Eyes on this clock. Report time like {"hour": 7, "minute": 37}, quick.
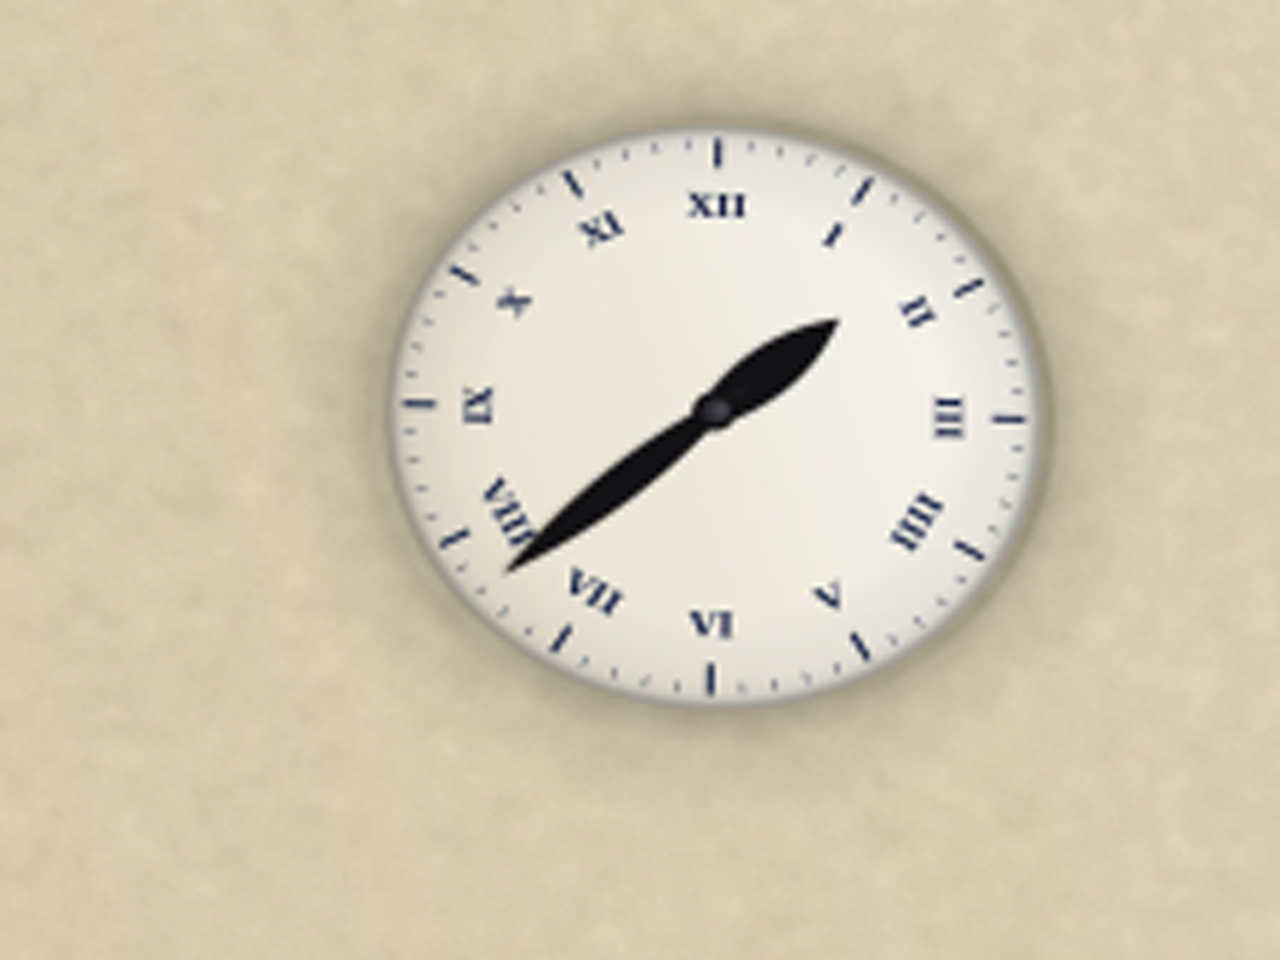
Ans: {"hour": 1, "minute": 38}
